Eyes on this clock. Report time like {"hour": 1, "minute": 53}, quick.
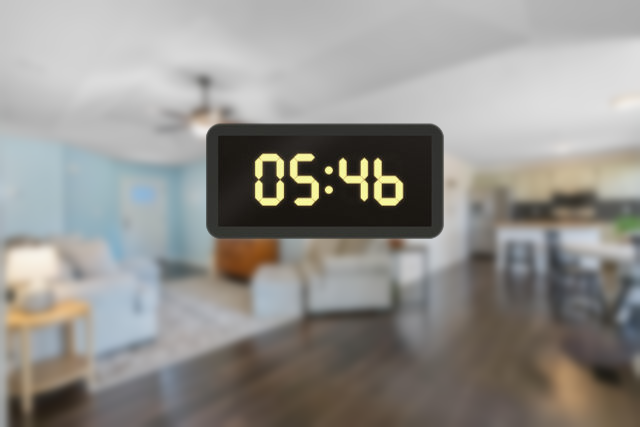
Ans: {"hour": 5, "minute": 46}
